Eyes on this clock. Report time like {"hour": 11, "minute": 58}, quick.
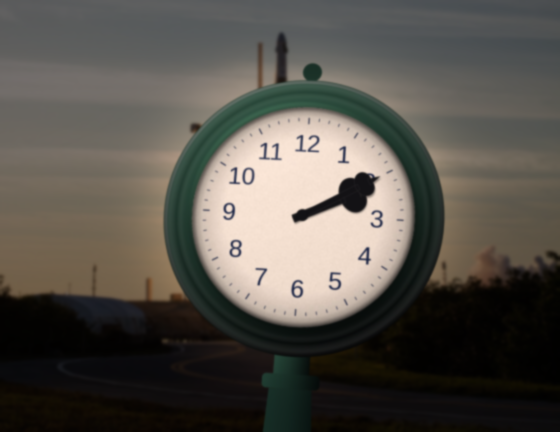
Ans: {"hour": 2, "minute": 10}
